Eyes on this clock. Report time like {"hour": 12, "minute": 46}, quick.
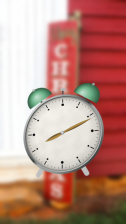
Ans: {"hour": 8, "minute": 11}
